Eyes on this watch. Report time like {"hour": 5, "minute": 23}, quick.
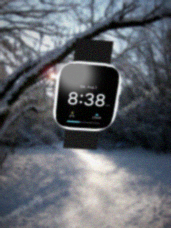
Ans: {"hour": 8, "minute": 38}
